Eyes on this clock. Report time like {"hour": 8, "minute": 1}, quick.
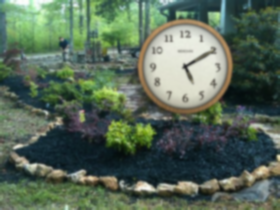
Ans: {"hour": 5, "minute": 10}
